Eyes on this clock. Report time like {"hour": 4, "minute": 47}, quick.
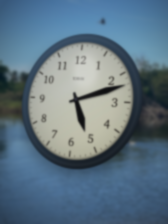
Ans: {"hour": 5, "minute": 12}
